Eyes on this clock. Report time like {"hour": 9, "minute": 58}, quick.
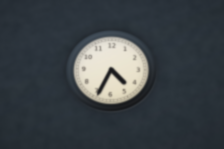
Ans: {"hour": 4, "minute": 34}
